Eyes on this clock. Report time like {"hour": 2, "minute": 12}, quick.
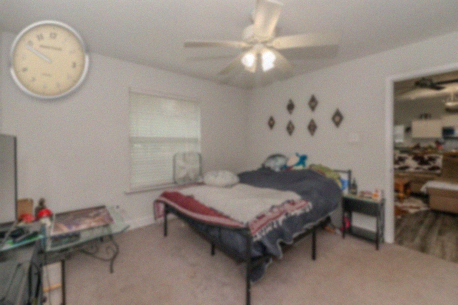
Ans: {"hour": 9, "minute": 49}
